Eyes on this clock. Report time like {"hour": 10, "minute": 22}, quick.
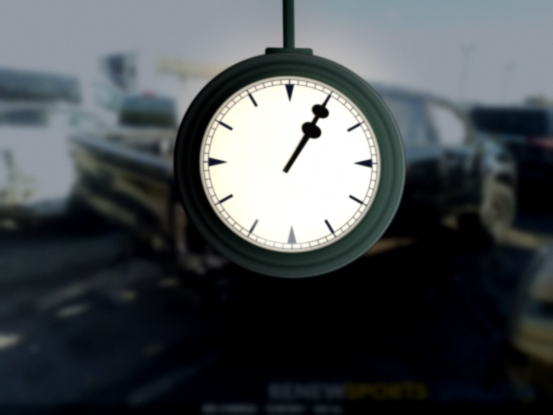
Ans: {"hour": 1, "minute": 5}
